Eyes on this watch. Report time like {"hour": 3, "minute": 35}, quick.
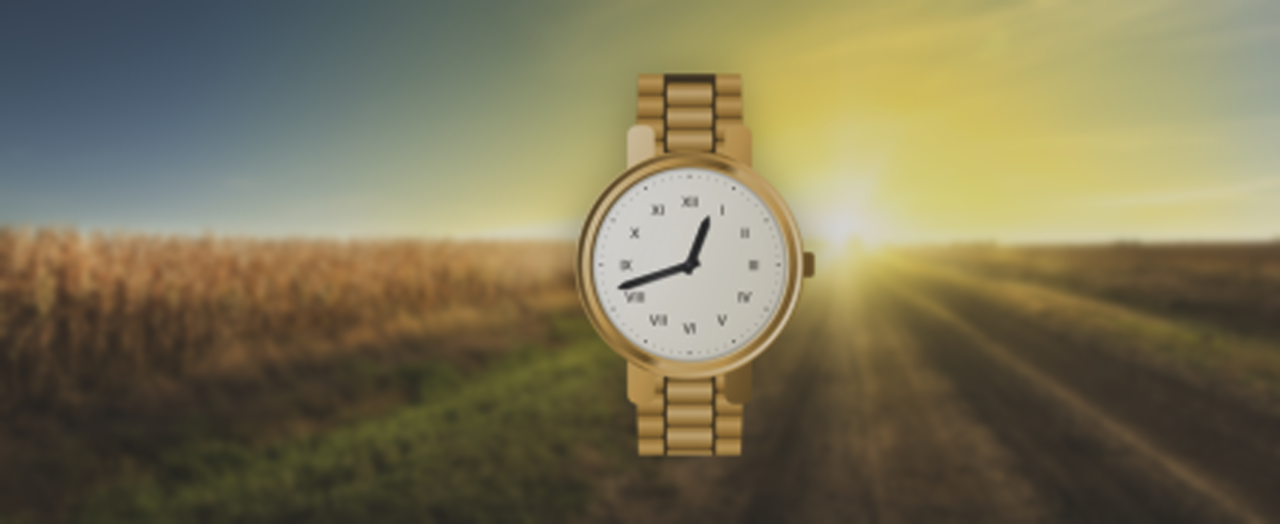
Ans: {"hour": 12, "minute": 42}
